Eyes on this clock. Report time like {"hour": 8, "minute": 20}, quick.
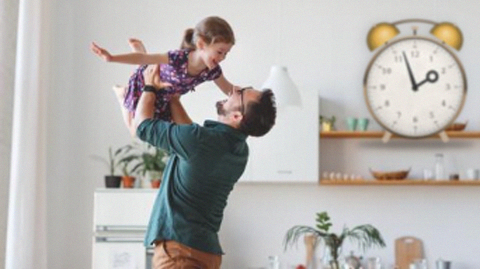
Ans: {"hour": 1, "minute": 57}
